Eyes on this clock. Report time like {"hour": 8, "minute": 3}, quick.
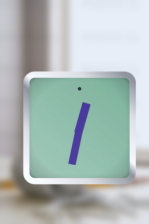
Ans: {"hour": 12, "minute": 32}
